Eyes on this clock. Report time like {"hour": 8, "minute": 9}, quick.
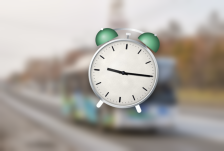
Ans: {"hour": 9, "minute": 15}
